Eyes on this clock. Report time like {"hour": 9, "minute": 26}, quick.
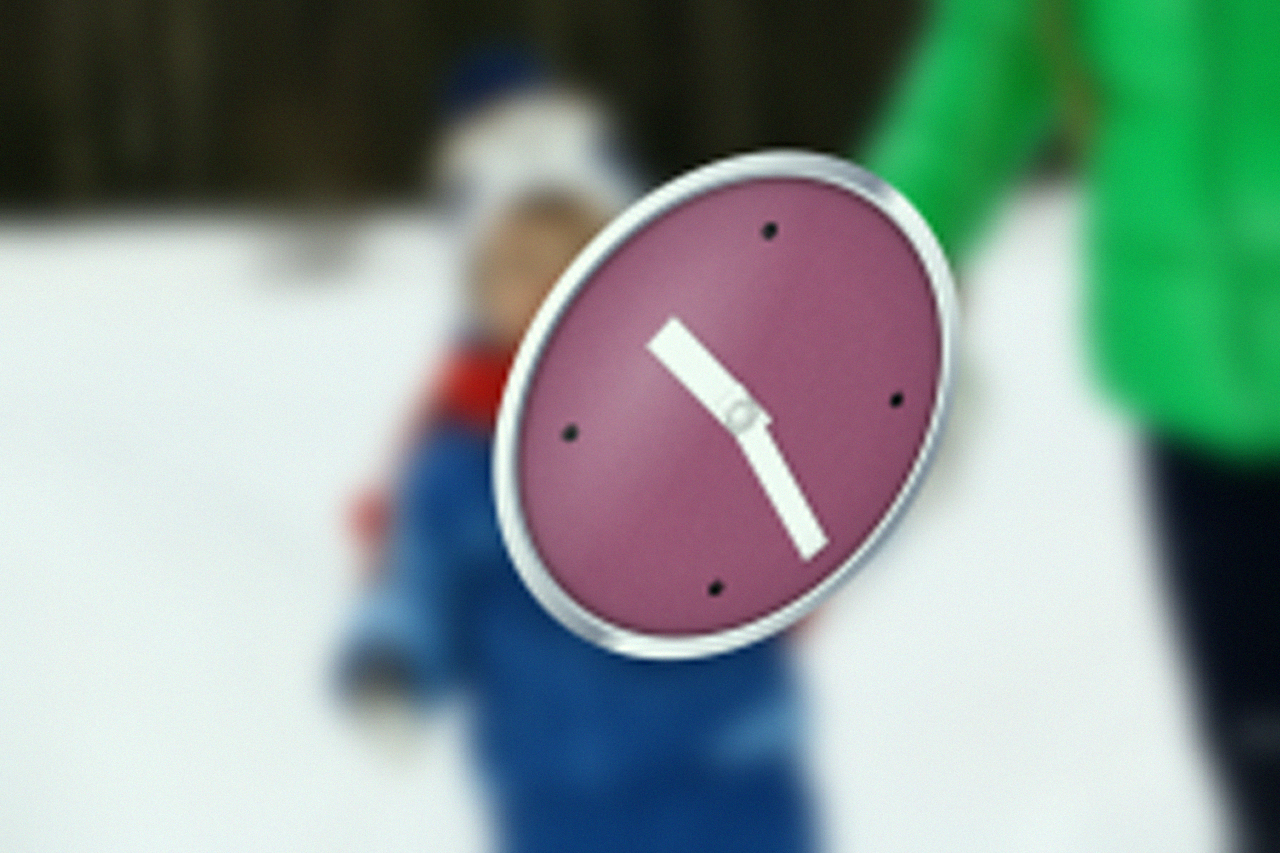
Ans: {"hour": 10, "minute": 24}
